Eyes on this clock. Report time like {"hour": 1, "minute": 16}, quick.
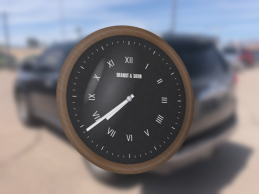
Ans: {"hour": 7, "minute": 39}
